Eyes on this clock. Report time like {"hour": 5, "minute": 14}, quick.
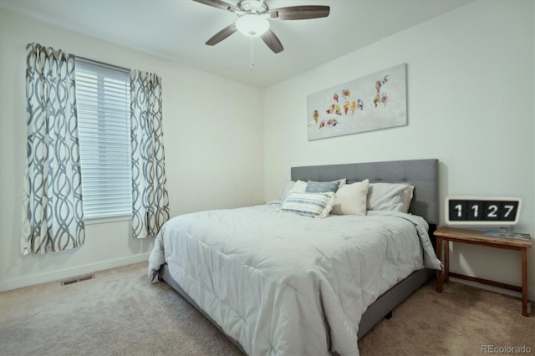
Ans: {"hour": 11, "minute": 27}
